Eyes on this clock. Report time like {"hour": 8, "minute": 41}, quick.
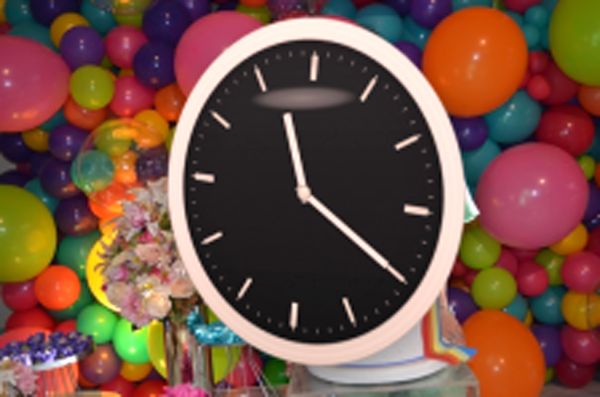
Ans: {"hour": 11, "minute": 20}
